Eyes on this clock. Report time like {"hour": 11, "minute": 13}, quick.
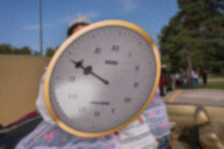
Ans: {"hour": 9, "minute": 49}
